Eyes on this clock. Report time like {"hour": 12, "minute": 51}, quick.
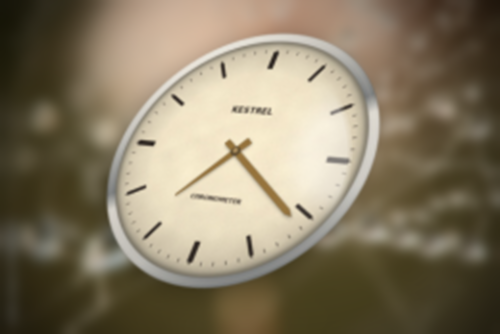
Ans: {"hour": 7, "minute": 21}
